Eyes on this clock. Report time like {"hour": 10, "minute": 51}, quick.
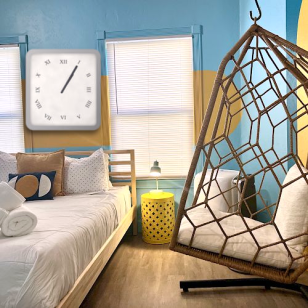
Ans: {"hour": 1, "minute": 5}
